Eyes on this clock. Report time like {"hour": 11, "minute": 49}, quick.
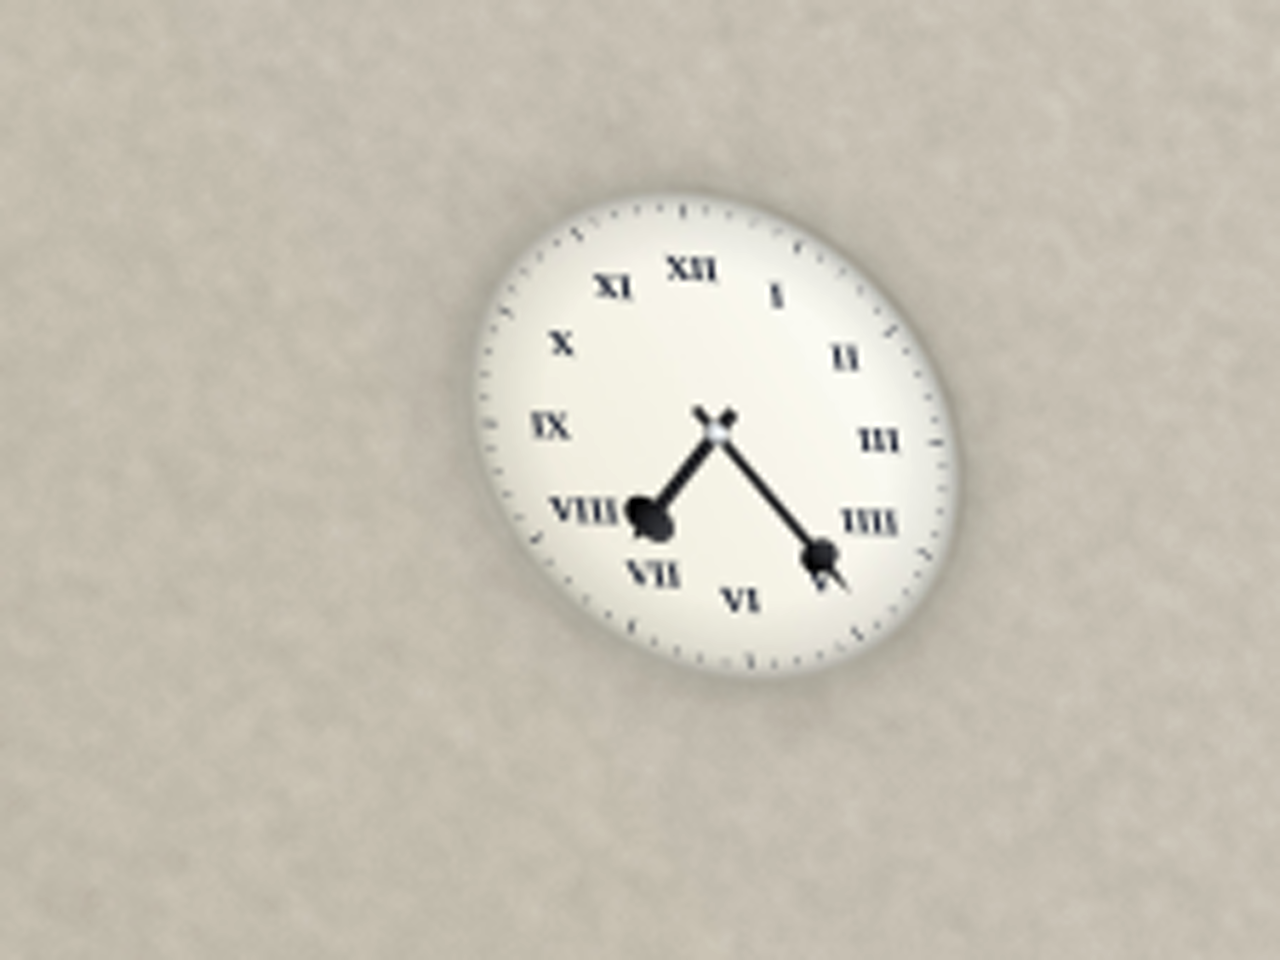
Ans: {"hour": 7, "minute": 24}
